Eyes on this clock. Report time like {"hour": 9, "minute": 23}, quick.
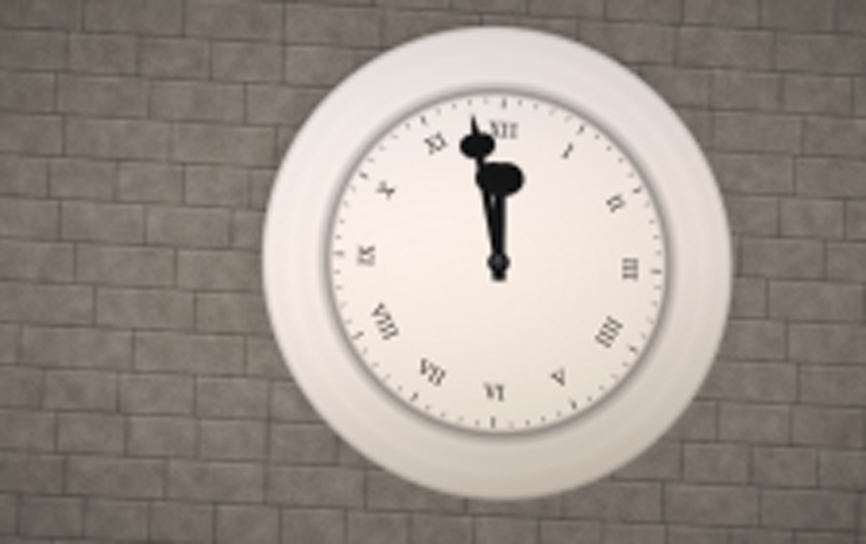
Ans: {"hour": 11, "minute": 58}
